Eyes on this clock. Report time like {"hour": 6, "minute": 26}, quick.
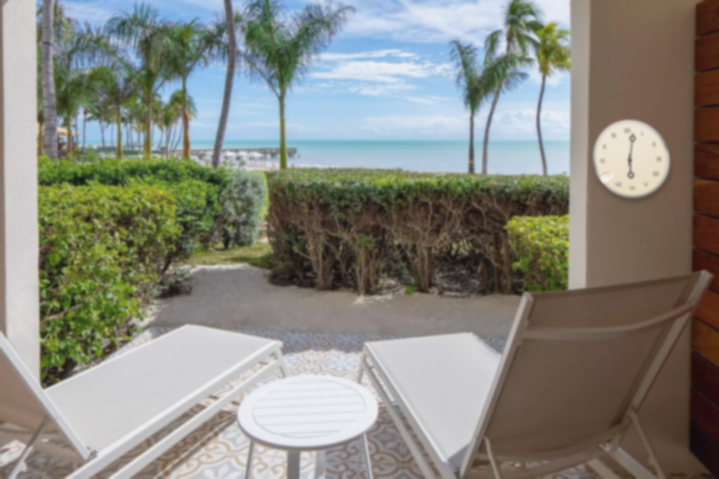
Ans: {"hour": 6, "minute": 2}
